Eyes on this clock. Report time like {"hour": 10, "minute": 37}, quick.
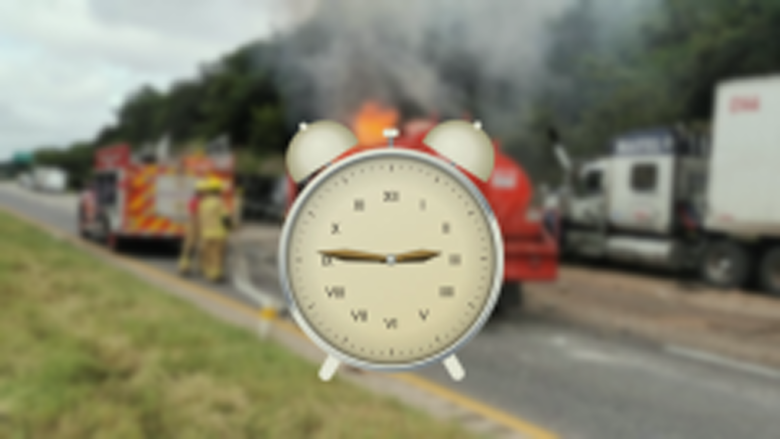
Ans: {"hour": 2, "minute": 46}
